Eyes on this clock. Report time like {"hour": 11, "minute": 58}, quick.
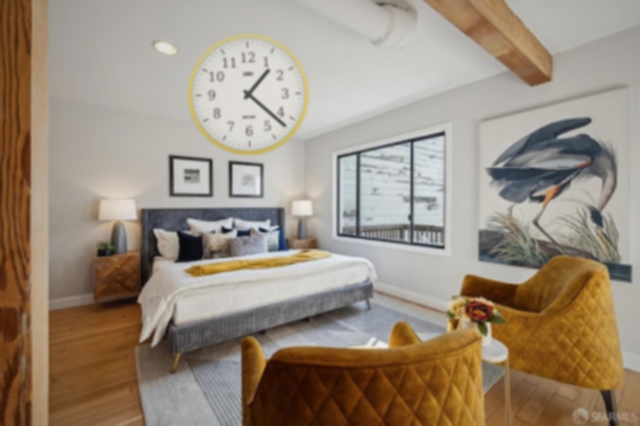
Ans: {"hour": 1, "minute": 22}
